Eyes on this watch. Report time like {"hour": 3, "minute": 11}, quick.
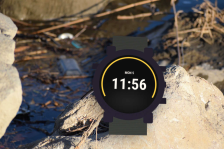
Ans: {"hour": 11, "minute": 56}
